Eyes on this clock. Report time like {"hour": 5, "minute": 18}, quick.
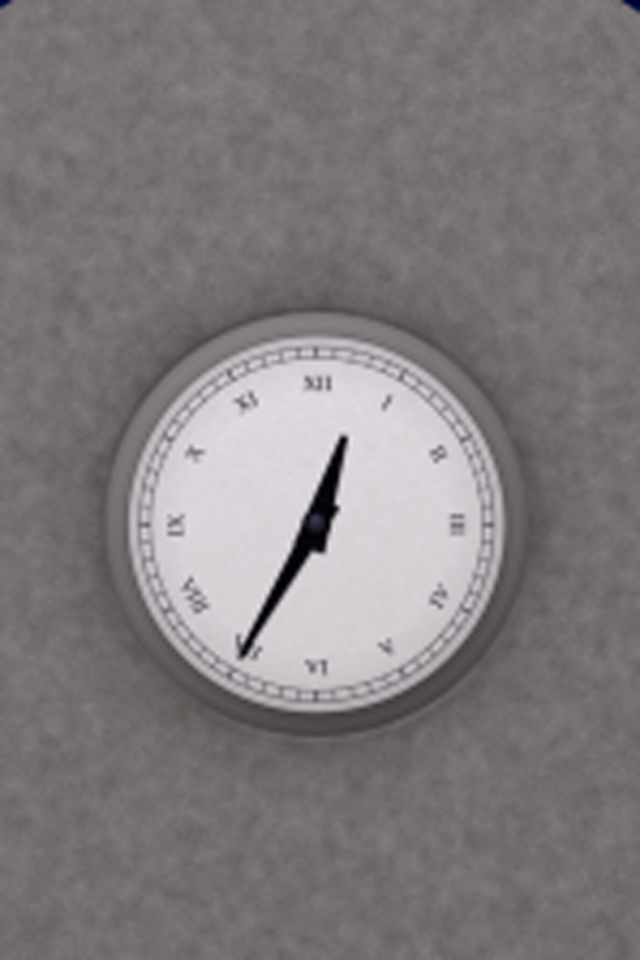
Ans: {"hour": 12, "minute": 35}
